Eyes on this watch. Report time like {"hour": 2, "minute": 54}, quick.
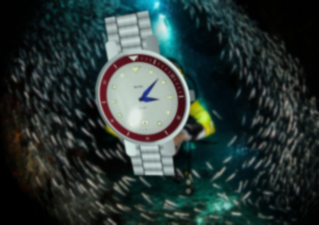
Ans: {"hour": 3, "minute": 8}
